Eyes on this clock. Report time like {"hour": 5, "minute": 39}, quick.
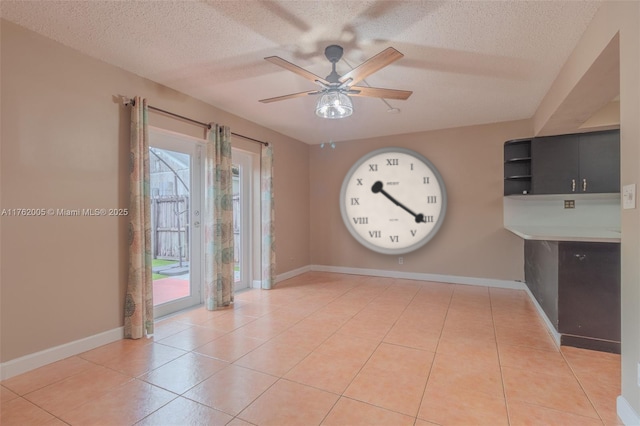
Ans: {"hour": 10, "minute": 21}
